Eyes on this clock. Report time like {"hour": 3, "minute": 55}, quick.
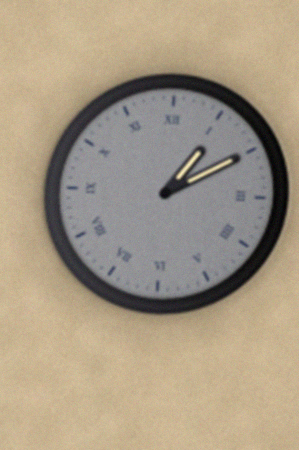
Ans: {"hour": 1, "minute": 10}
